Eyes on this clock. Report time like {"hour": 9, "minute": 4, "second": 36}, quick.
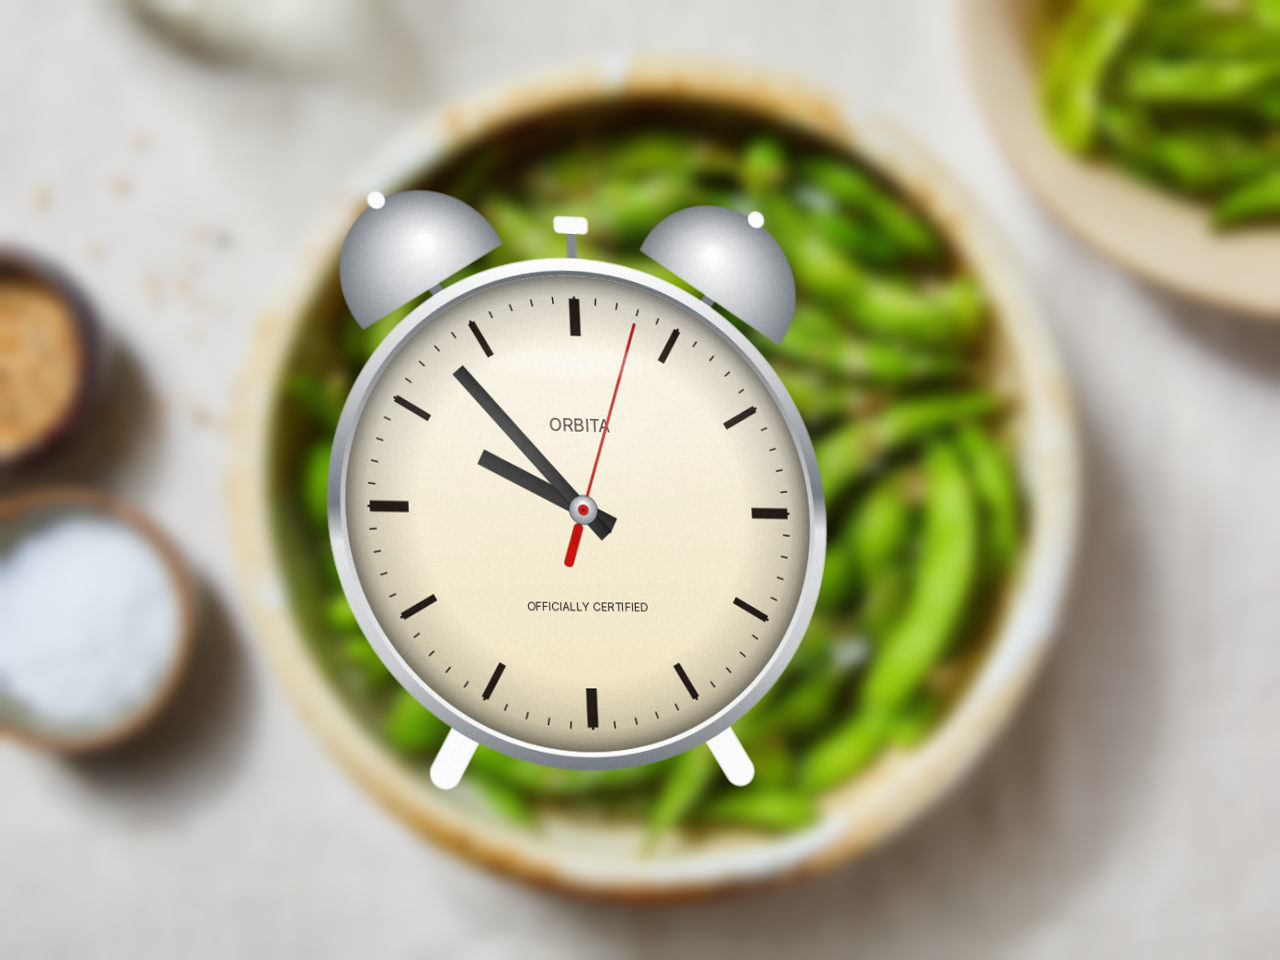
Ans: {"hour": 9, "minute": 53, "second": 3}
